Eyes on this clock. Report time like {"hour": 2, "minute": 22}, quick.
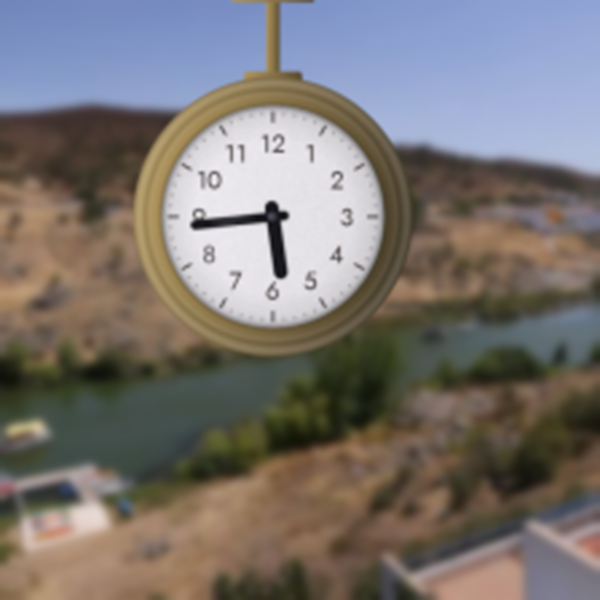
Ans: {"hour": 5, "minute": 44}
